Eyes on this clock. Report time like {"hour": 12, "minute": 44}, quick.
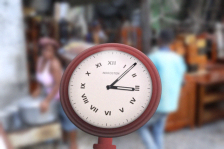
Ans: {"hour": 3, "minute": 7}
